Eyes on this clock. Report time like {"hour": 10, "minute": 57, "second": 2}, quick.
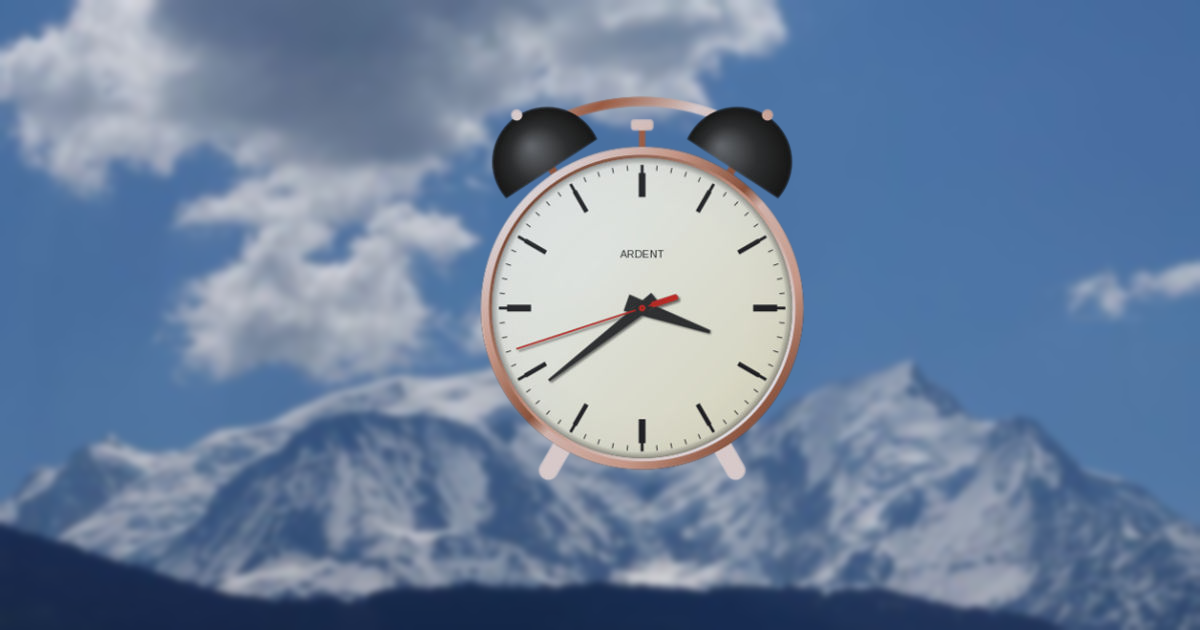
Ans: {"hour": 3, "minute": 38, "second": 42}
